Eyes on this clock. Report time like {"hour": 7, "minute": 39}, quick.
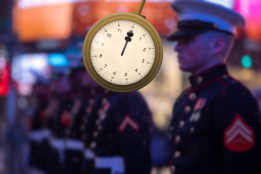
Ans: {"hour": 12, "minute": 0}
